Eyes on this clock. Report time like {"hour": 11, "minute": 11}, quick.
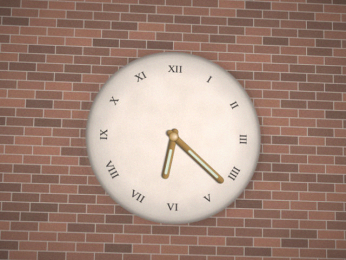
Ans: {"hour": 6, "minute": 22}
